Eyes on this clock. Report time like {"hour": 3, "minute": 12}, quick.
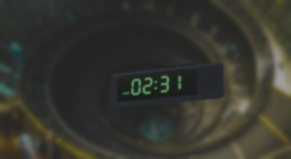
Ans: {"hour": 2, "minute": 31}
